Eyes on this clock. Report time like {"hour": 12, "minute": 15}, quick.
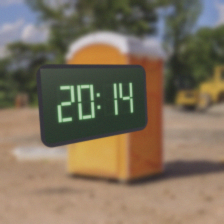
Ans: {"hour": 20, "minute": 14}
